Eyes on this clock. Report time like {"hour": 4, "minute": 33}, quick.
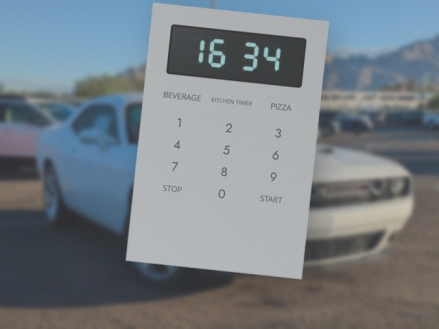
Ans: {"hour": 16, "minute": 34}
